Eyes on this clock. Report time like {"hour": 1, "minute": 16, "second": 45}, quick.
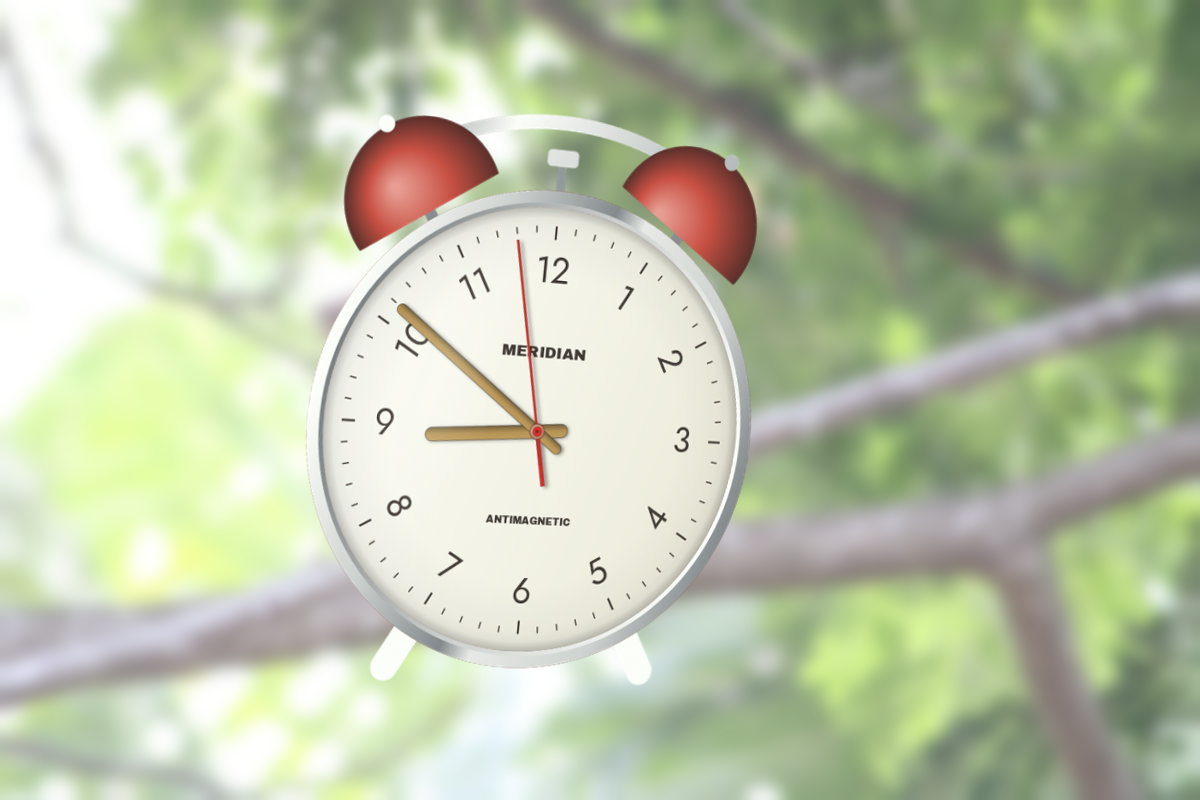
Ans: {"hour": 8, "minute": 50, "second": 58}
